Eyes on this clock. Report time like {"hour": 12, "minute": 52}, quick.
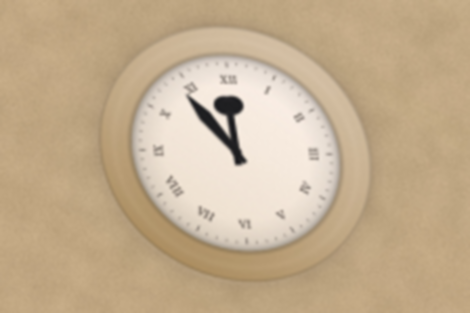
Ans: {"hour": 11, "minute": 54}
